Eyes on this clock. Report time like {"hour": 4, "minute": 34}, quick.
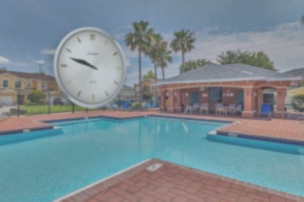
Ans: {"hour": 9, "minute": 48}
